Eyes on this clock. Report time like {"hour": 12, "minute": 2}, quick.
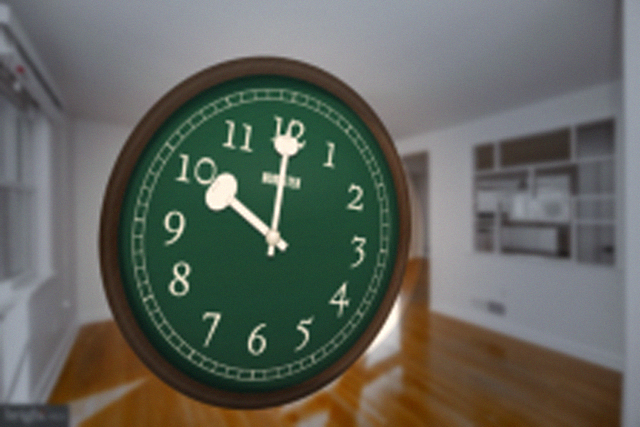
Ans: {"hour": 10, "minute": 0}
